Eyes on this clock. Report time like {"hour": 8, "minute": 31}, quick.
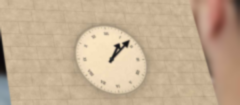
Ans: {"hour": 1, "minute": 8}
